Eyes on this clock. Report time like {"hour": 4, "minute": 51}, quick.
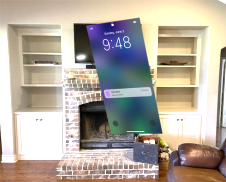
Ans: {"hour": 9, "minute": 48}
